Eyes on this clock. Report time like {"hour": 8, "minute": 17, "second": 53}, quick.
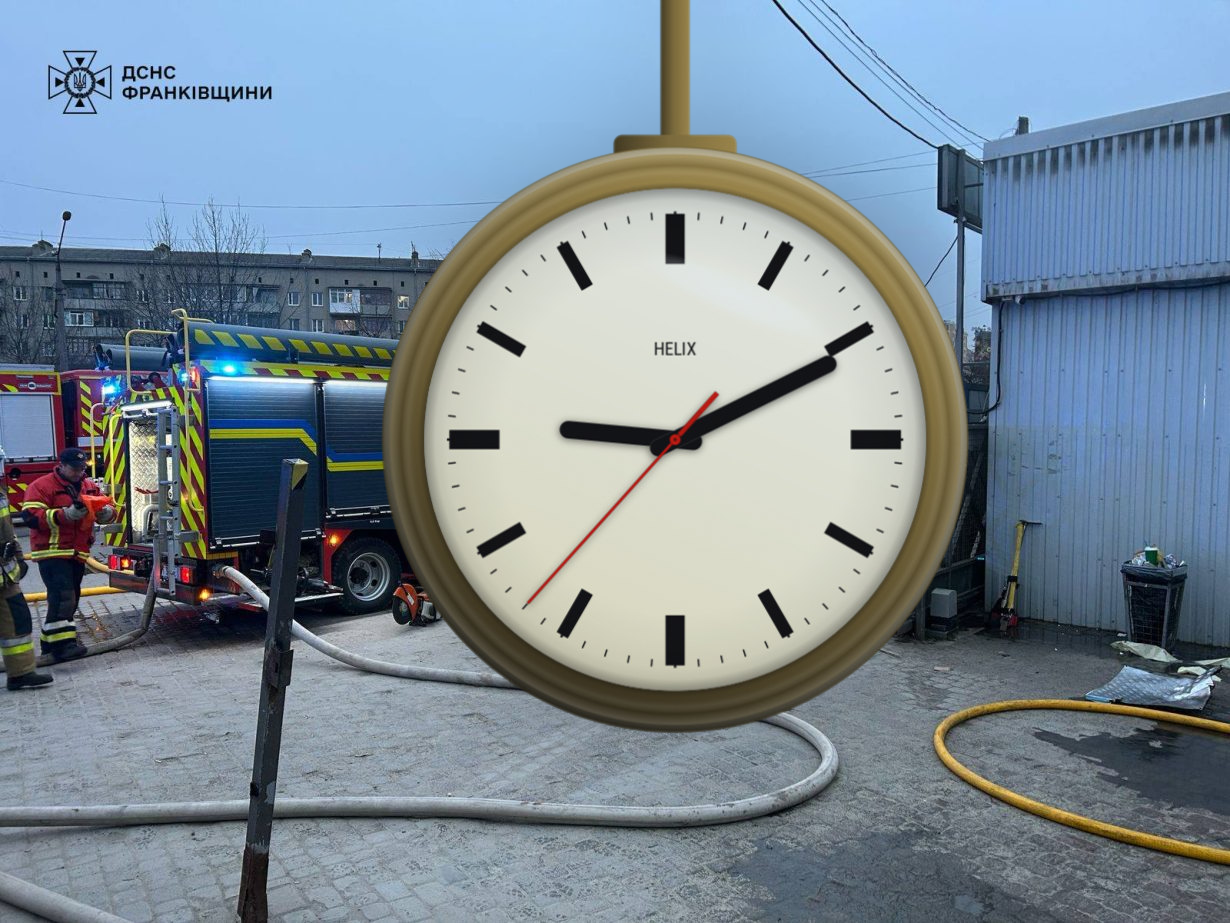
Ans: {"hour": 9, "minute": 10, "second": 37}
